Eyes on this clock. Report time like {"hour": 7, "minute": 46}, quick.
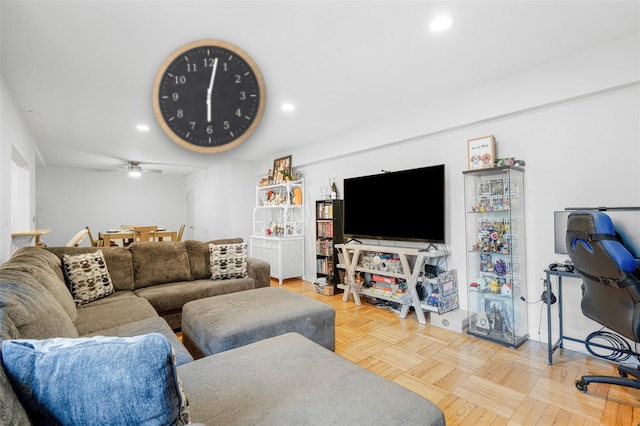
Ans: {"hour": 6, "minute": 2}
